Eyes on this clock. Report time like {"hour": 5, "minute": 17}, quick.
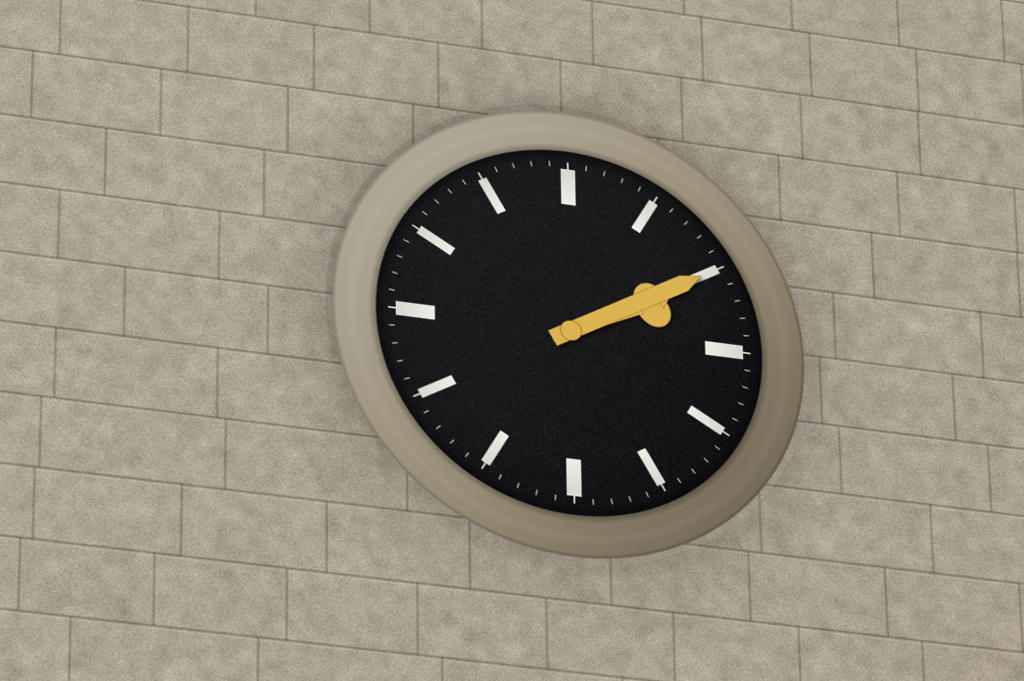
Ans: {"hour": 2, "minute": 10}
